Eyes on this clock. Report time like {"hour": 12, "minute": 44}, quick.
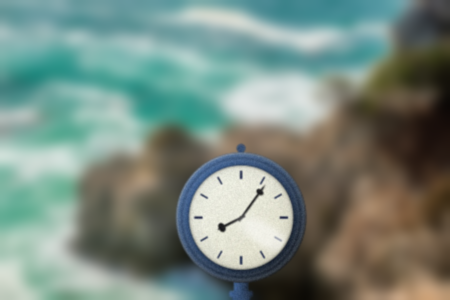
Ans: {"hour": 8, "minute": 6}
